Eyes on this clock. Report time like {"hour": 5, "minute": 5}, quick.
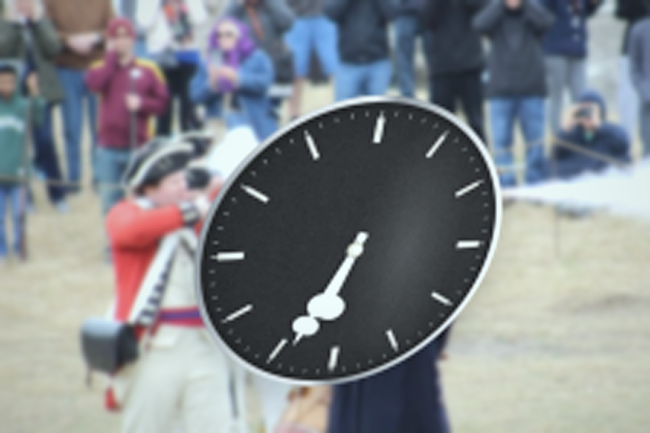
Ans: {"hour": 6, "minute": 34}
